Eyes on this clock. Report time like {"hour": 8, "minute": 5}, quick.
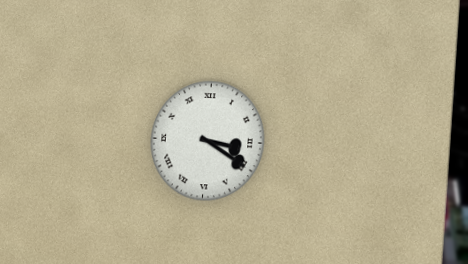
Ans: {"hour": 3, "minute": 20}
